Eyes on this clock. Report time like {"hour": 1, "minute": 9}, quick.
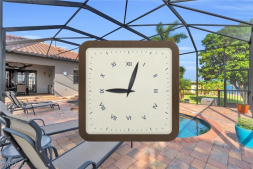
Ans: {"hour": 9, "minute": 3}
